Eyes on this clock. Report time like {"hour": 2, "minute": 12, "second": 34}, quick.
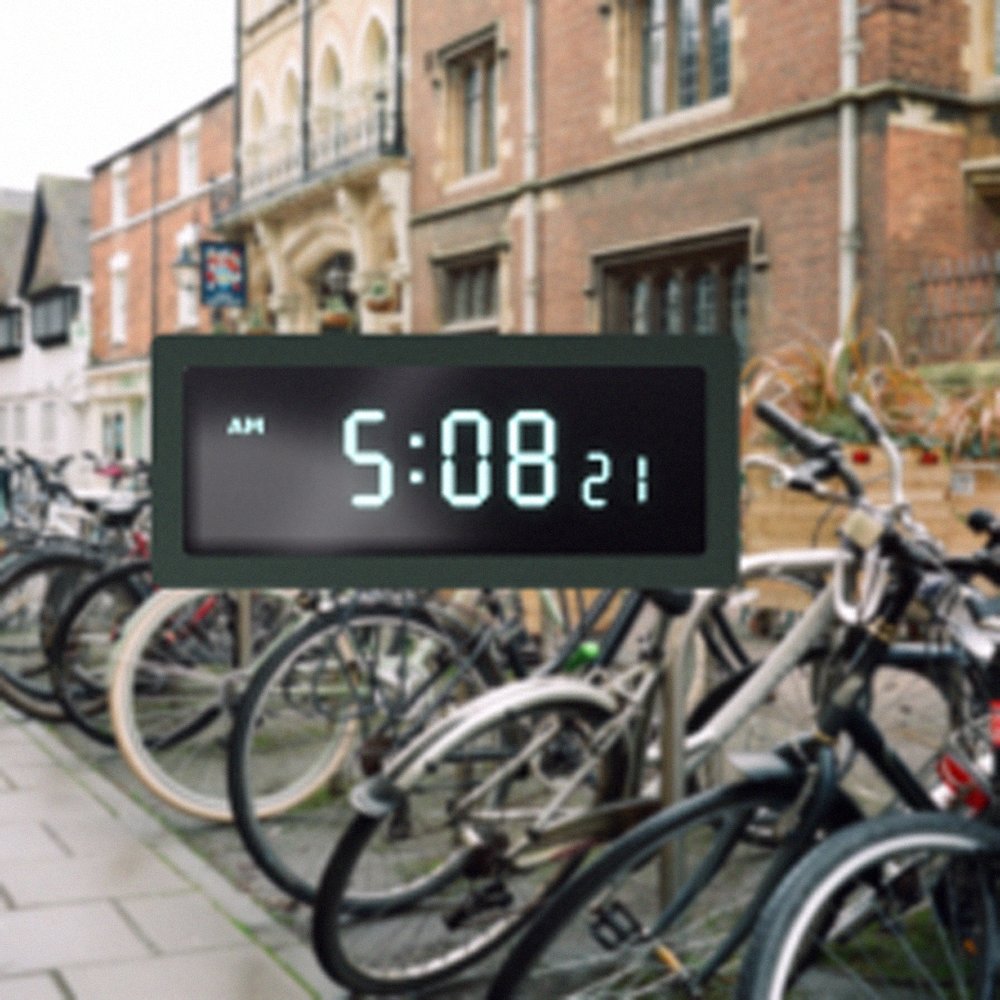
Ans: {"hour": 5, "minute": 8, "second": 21}
